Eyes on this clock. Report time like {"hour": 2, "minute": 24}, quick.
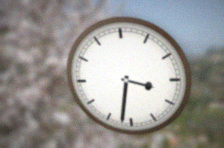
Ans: {"hour": 3, "minute": 32}
